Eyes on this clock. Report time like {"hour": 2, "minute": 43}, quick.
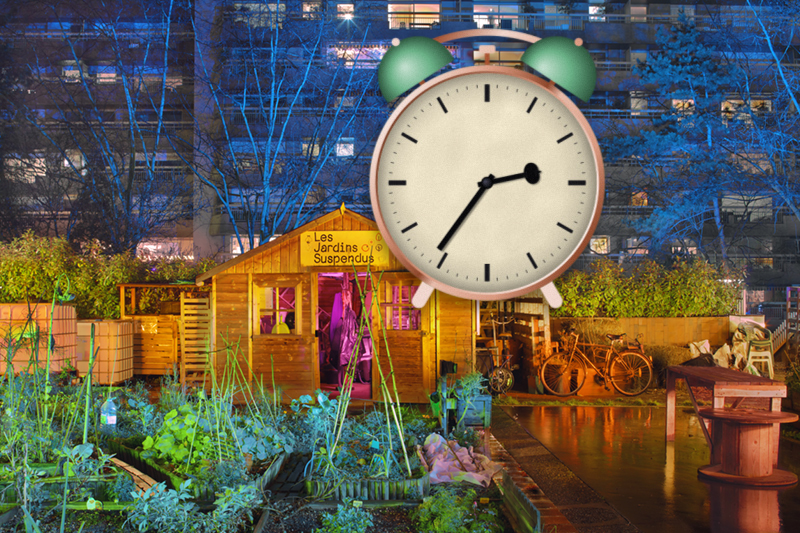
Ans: {"hour": 2, "minute": 36}
